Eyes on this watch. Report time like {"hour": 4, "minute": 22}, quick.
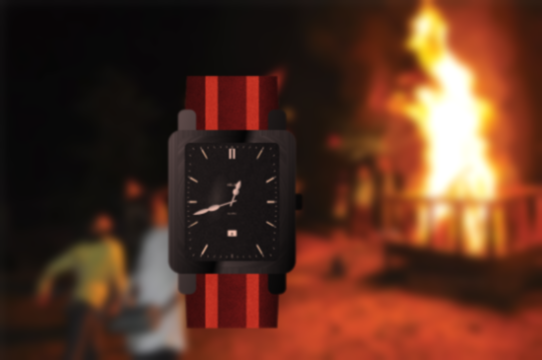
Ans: {"hour": 12, "minute": 42}
